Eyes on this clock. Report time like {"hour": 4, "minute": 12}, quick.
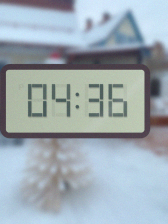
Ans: {"hour": 4, "minute": 36}
